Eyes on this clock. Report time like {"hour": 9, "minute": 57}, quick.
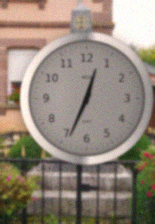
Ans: {"hour": 12, "minute": 34}
